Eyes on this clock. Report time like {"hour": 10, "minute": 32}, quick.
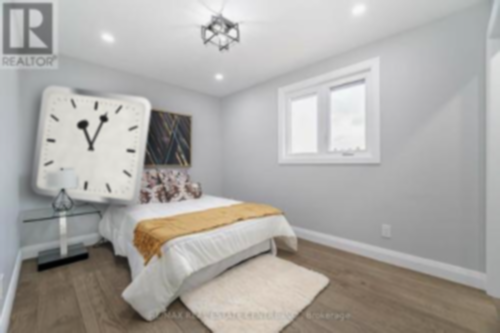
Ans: {"hour": 11, "minute": 3}
